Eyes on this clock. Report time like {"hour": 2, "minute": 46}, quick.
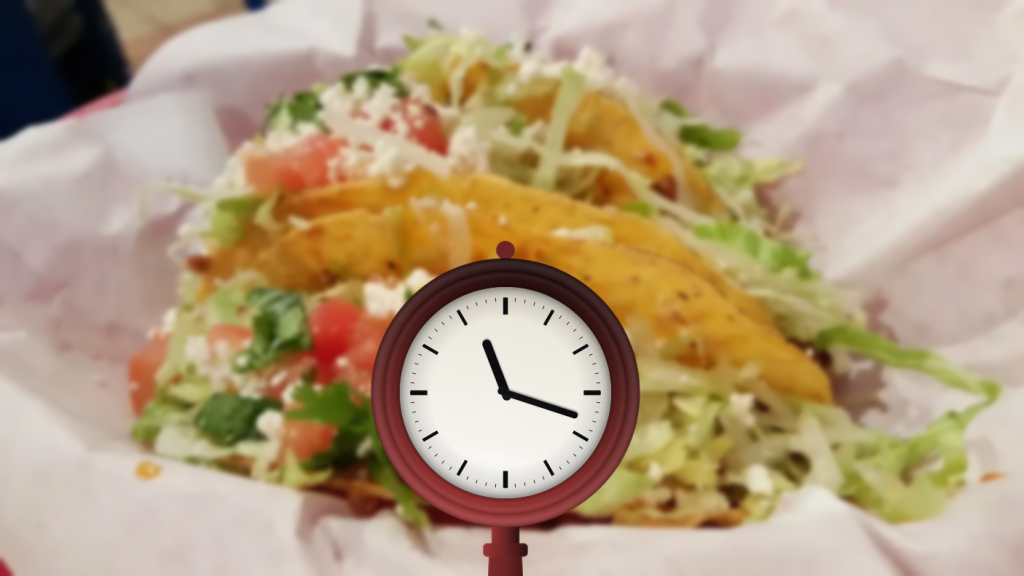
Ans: {"hour": 11, "minute": 18}
